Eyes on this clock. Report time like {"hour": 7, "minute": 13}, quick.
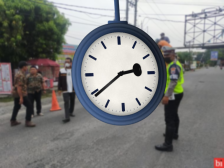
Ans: {"hour": 2, "minute": 39}
